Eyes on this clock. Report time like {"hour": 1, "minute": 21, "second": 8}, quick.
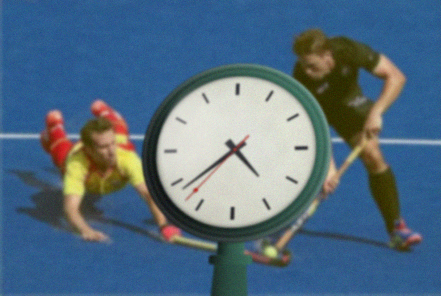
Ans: {"hour": 4, "minute": 38, "second": 37}
